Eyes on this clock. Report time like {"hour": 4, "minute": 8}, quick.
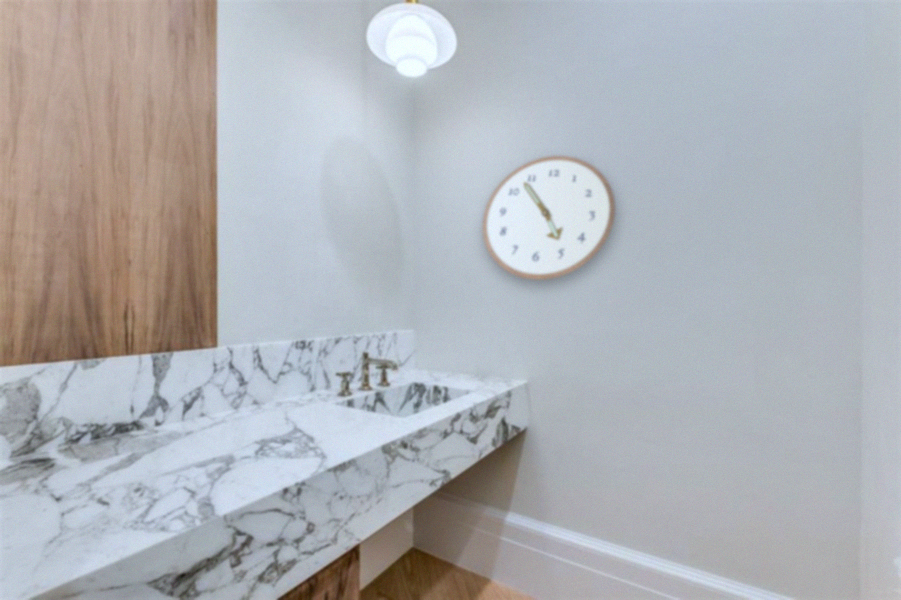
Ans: {"hour": 4, "minute": 53}
